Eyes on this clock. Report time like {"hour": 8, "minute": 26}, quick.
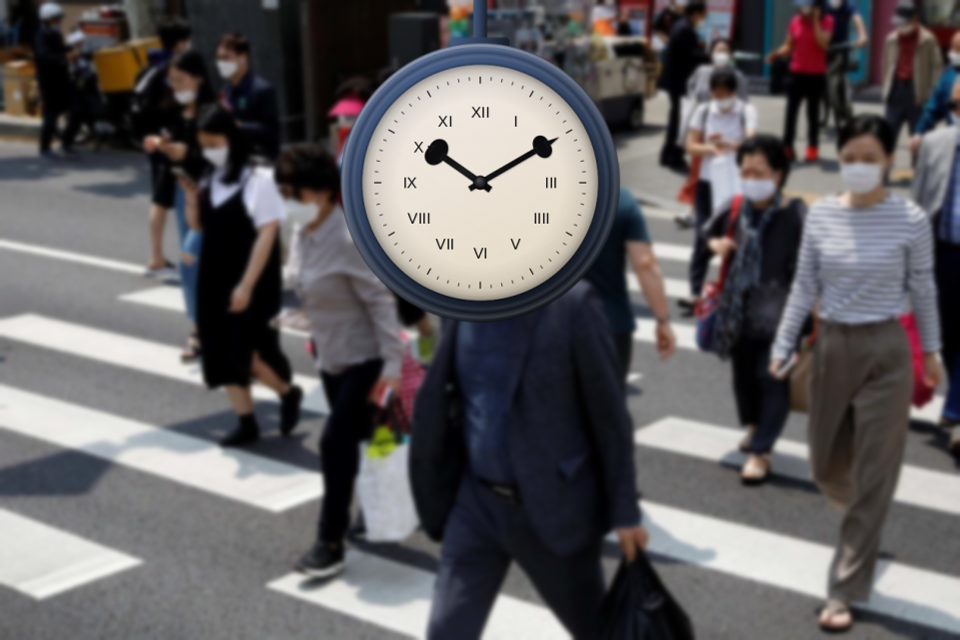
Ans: {"hour": 10, "minute": 10}
